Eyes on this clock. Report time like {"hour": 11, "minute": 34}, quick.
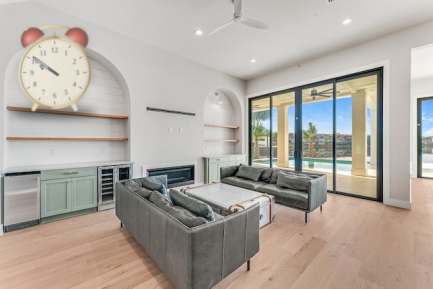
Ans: {"hour": 9, "minute": 51}
